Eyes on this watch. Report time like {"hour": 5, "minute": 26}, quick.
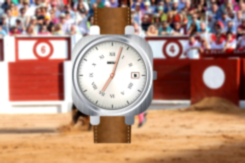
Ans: {"hour": 7, "minute": 3}
